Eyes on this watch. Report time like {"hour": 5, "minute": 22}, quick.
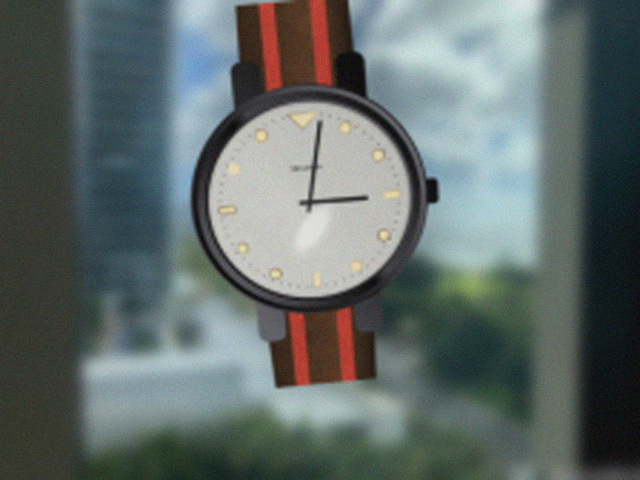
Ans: {"hour": 3, "minute": 2}
